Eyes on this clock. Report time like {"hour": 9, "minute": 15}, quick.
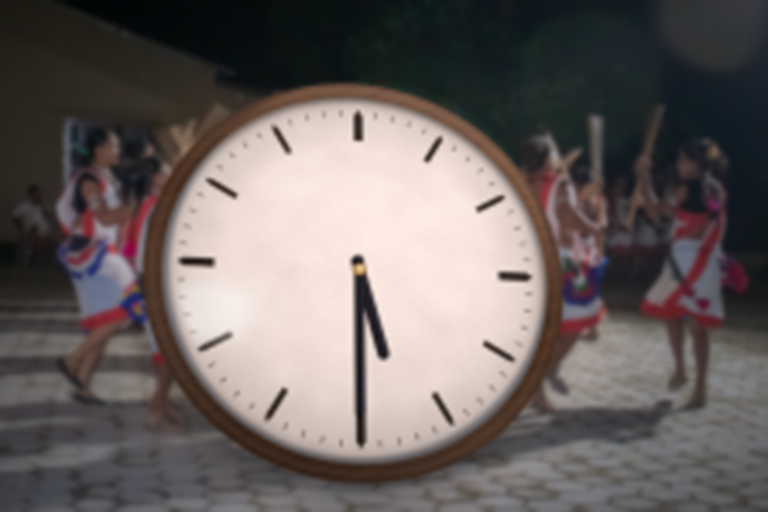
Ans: {"hour": 5, "minute": 30}
